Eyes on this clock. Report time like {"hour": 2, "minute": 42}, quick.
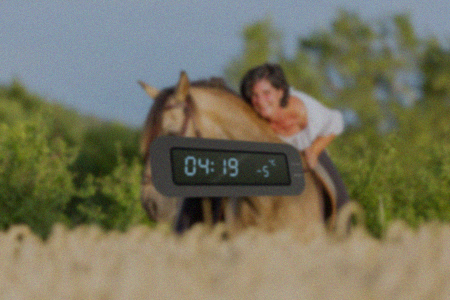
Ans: {"hour": 4, "minute": 19}
